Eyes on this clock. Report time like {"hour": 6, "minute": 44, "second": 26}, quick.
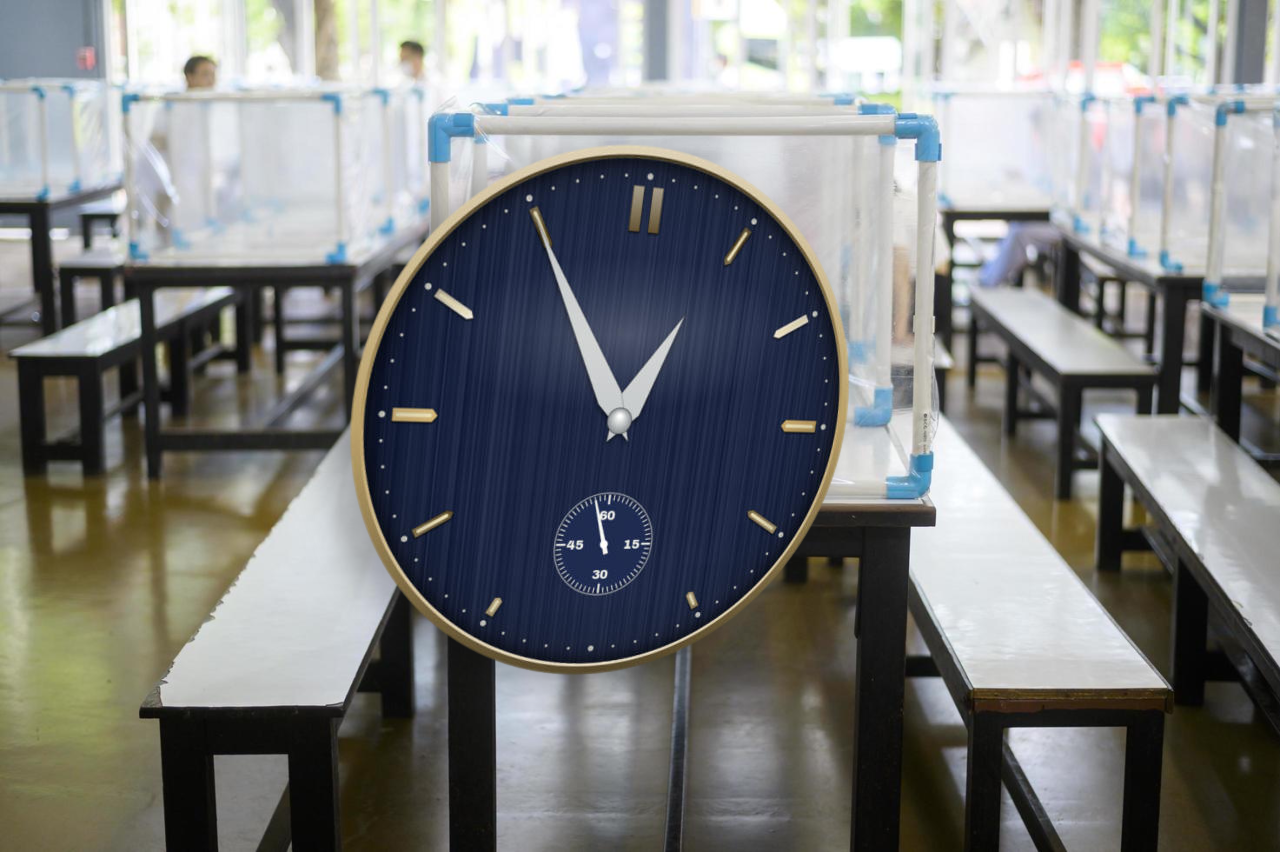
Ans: {"hour": 12, "minute": 54, "second": 57}
